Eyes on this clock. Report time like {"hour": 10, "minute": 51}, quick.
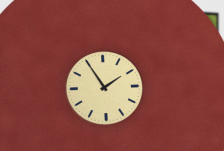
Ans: {"hour": 1, "minute": 55}
